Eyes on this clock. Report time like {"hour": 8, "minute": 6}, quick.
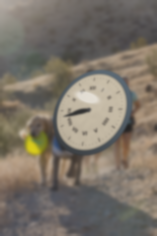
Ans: {"hour": 8, "minute": 43}
